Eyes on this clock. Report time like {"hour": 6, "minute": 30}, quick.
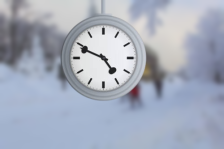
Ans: {"hour": 4, "minute": 49}
